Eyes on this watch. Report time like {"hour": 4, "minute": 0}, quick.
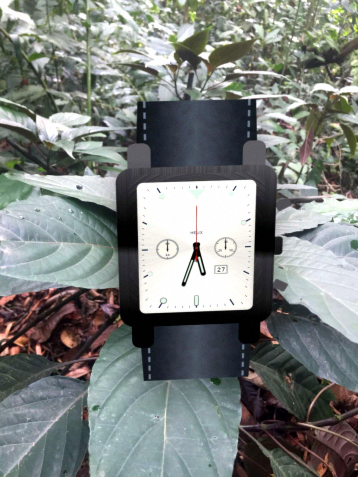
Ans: {"hour": 5, "minute": 33}
